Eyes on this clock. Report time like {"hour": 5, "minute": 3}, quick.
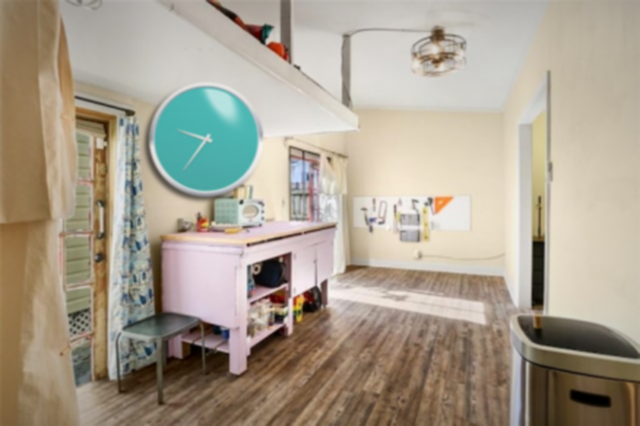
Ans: {"hour": 9, "minute": 36}
